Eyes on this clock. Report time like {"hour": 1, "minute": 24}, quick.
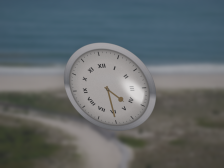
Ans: {"hour": 4, "minute": 30}
